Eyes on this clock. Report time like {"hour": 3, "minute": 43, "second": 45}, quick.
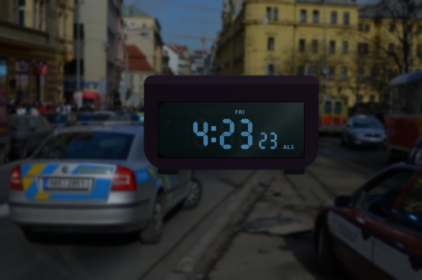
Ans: {"hour": 4, "minute": 23, "second": 23}
